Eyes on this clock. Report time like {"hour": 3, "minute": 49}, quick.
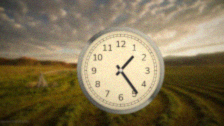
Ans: {"hour": 1, "minute": 24}
